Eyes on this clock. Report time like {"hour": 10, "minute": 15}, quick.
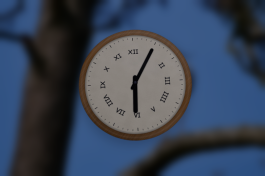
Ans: {"hour": 6, "minute": 5}
